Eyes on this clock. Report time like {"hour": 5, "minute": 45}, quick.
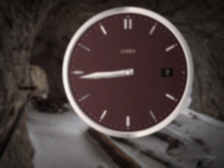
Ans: {"hour": 8, "minute": 44}
